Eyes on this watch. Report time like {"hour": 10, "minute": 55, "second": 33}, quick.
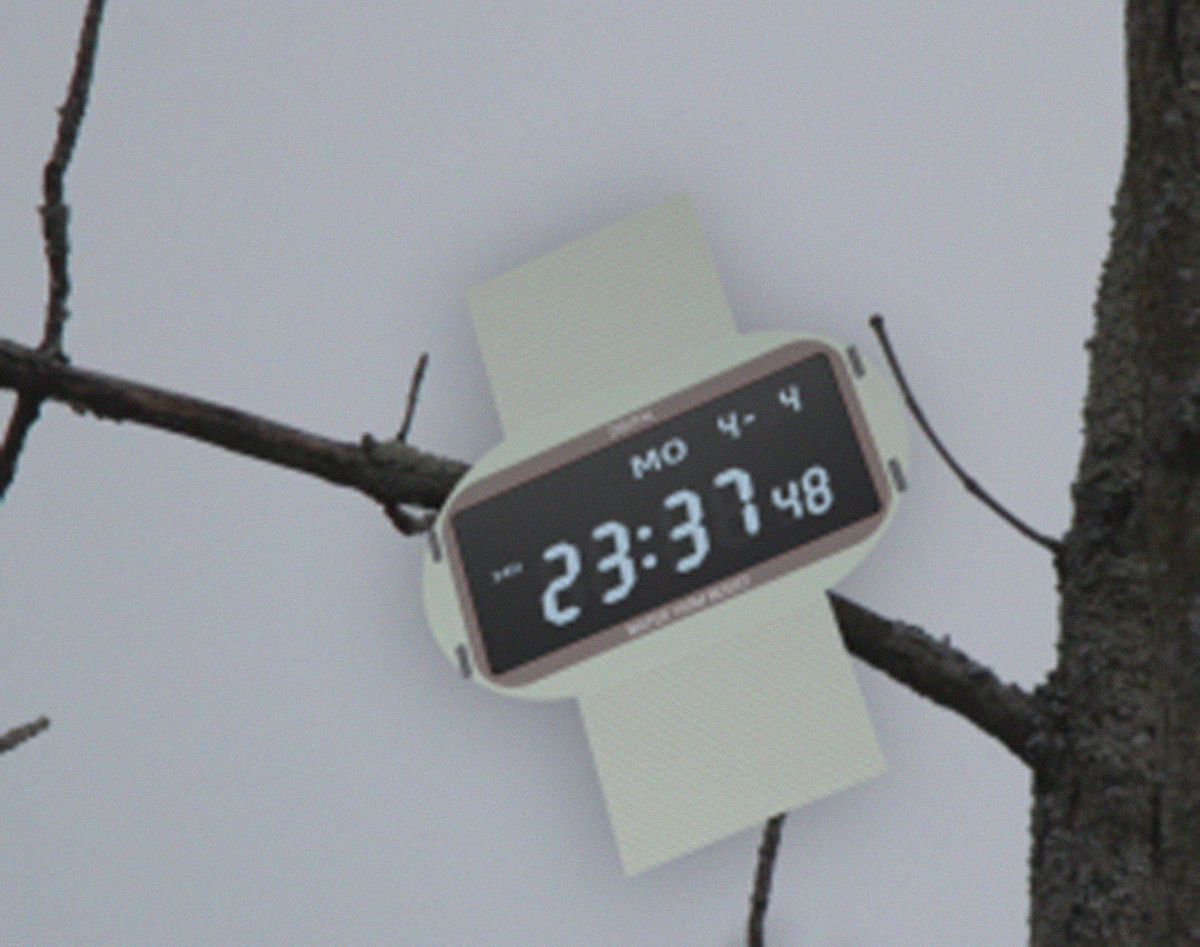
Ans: {"hour": 23, "minute": 37, "second": 48}
